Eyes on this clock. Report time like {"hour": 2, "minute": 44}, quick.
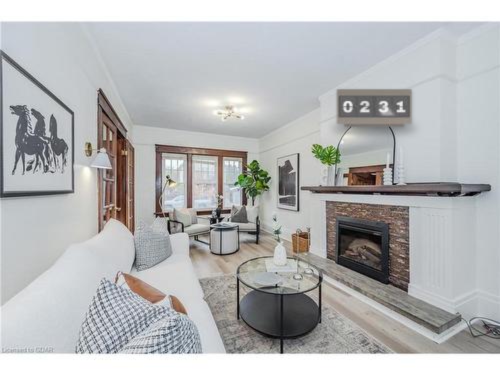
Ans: {"hour": 2, "minute": 31}
